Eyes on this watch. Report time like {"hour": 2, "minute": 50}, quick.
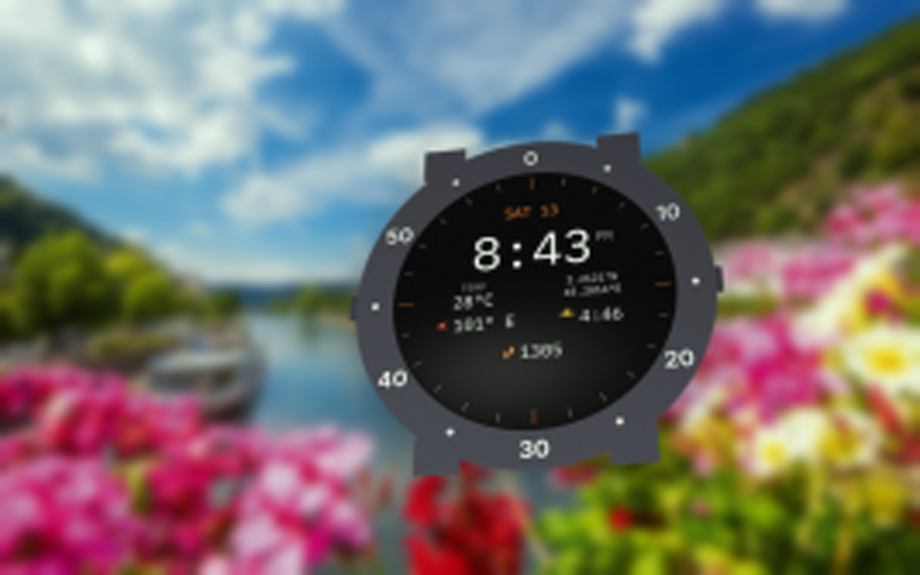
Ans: {"hour": 8, "minute": 43}
